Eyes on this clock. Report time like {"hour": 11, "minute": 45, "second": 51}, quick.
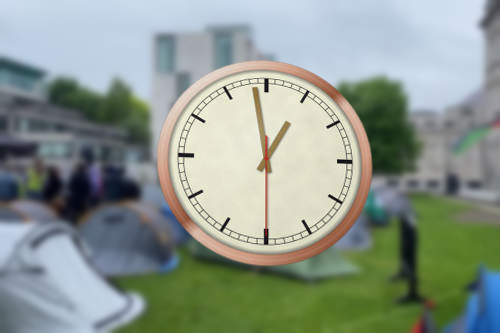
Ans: {"hour": 12, "minute": 58, "second": 30}
